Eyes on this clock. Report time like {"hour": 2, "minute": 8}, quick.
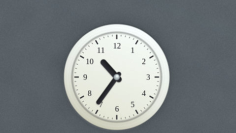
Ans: {"hour": 10, "minute": 36}
